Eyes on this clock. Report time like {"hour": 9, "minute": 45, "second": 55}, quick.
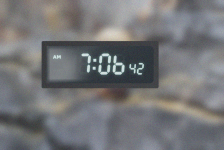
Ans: {"hour": 7, "minute": 6, "second": 42}
